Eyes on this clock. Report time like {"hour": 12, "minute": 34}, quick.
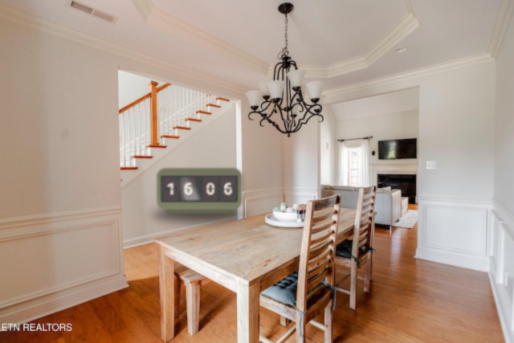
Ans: {"hour": 16, "minute": 6}
